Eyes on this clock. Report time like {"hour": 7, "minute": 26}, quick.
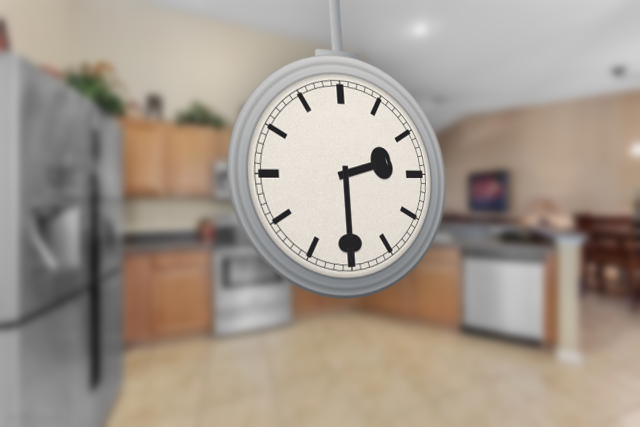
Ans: {"hour": 2, "minute": 30}
